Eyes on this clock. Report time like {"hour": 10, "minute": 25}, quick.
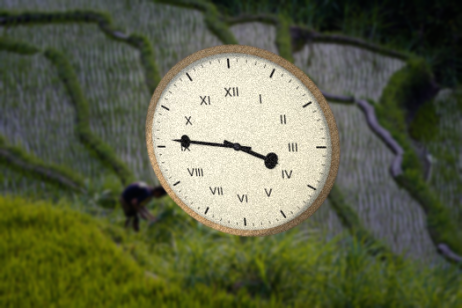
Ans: {"hour": 3, "minute": 46}
